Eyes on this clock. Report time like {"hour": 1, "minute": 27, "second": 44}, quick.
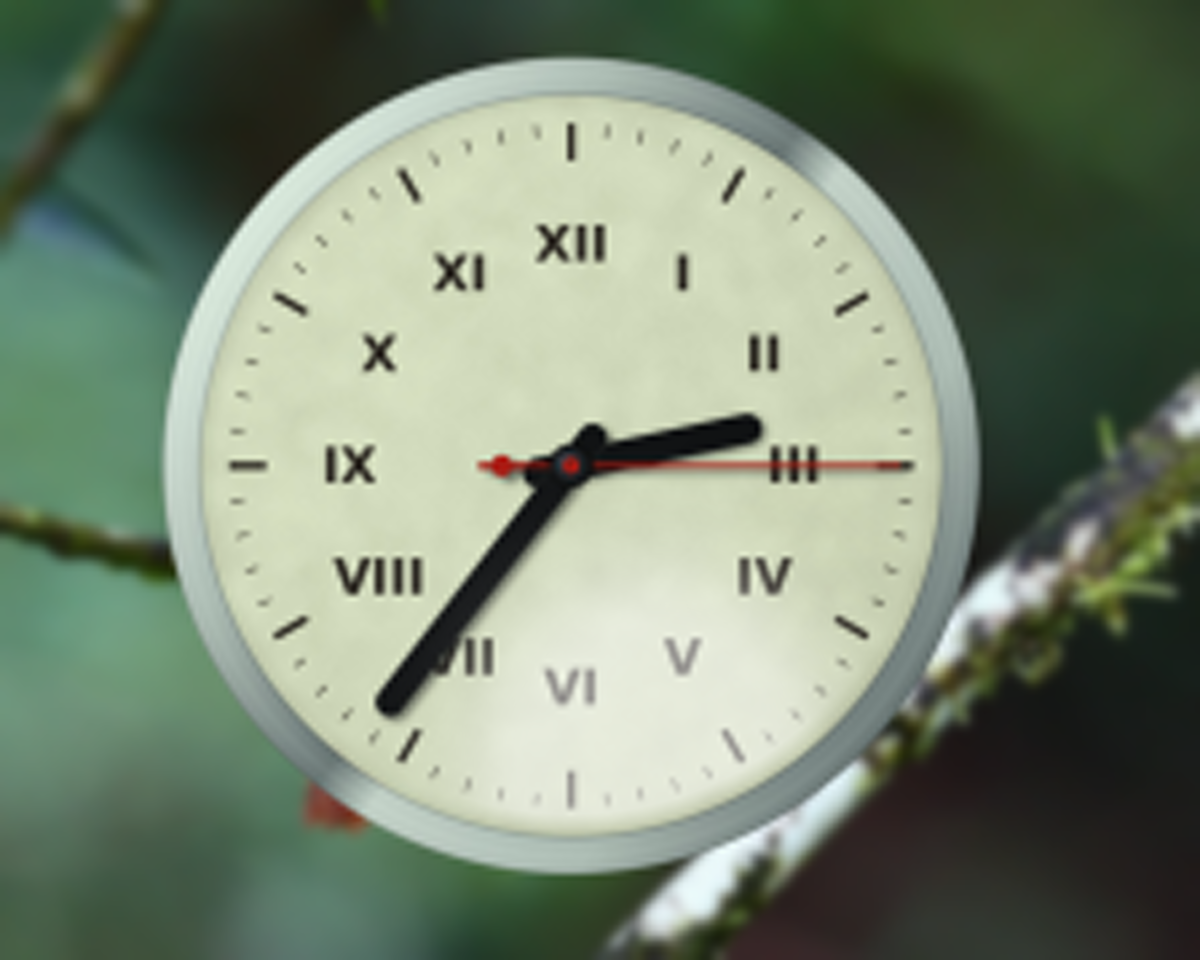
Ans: {"hour": 2, "minute": 36, "second": 15}
